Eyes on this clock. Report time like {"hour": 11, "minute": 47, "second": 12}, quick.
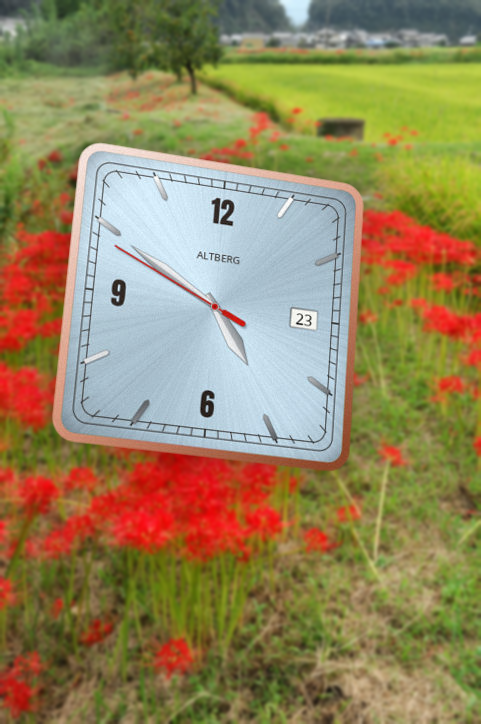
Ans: {"hour": 4, "minute": 49, "second": 49}
